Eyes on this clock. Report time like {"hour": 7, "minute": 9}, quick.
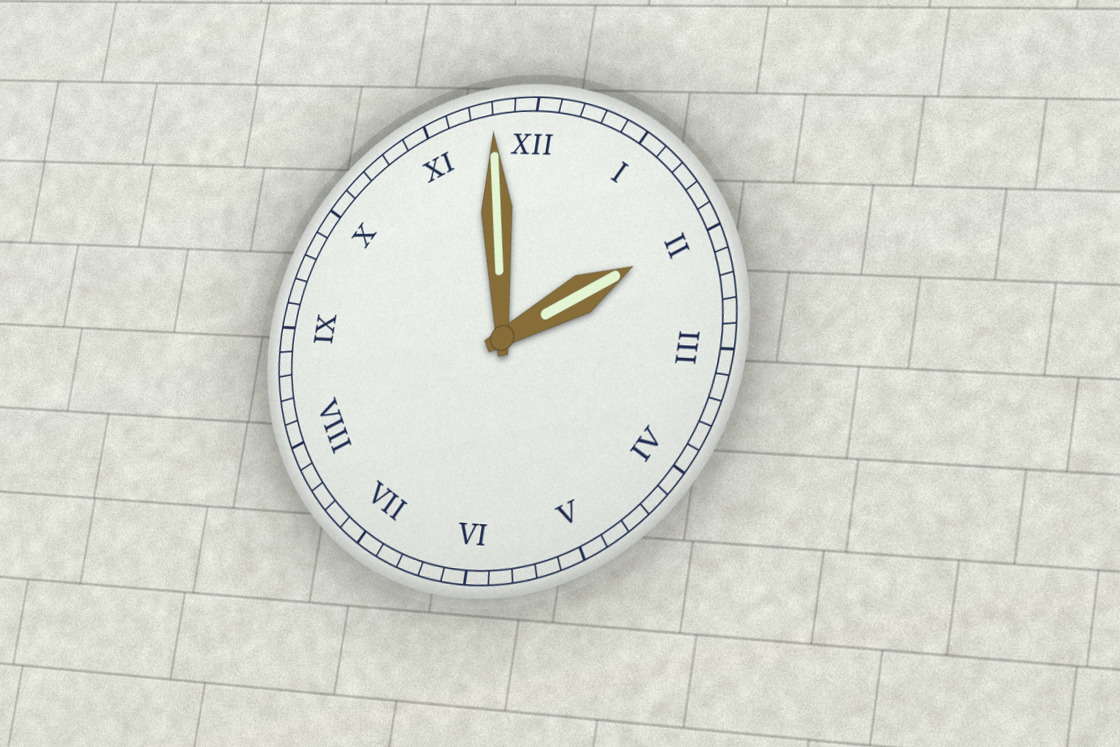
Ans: {"hour": 1, "minute": 58}
